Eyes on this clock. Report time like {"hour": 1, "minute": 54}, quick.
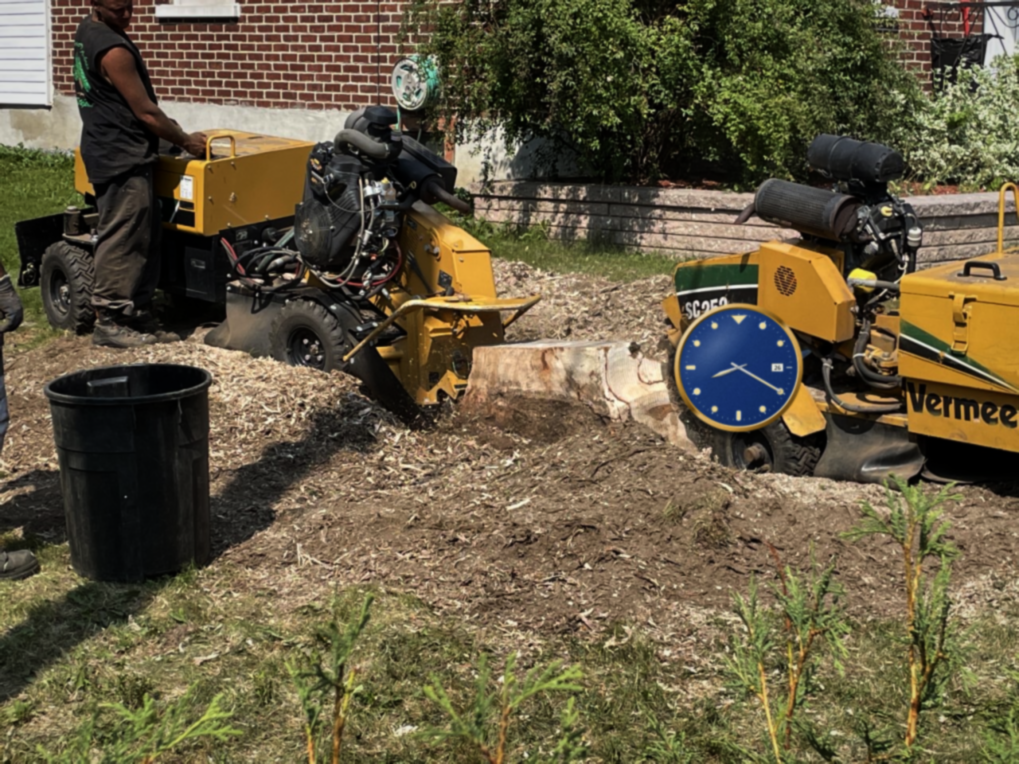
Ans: {"hour": 8, "minute": 20}
